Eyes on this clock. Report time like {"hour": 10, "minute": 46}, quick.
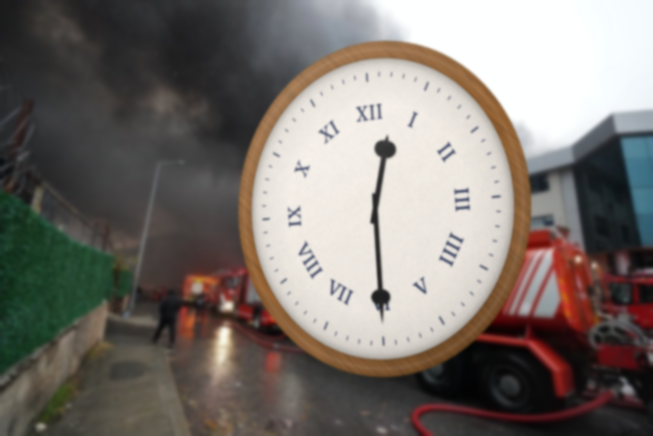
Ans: {"hour": 12, "minute": 30}
